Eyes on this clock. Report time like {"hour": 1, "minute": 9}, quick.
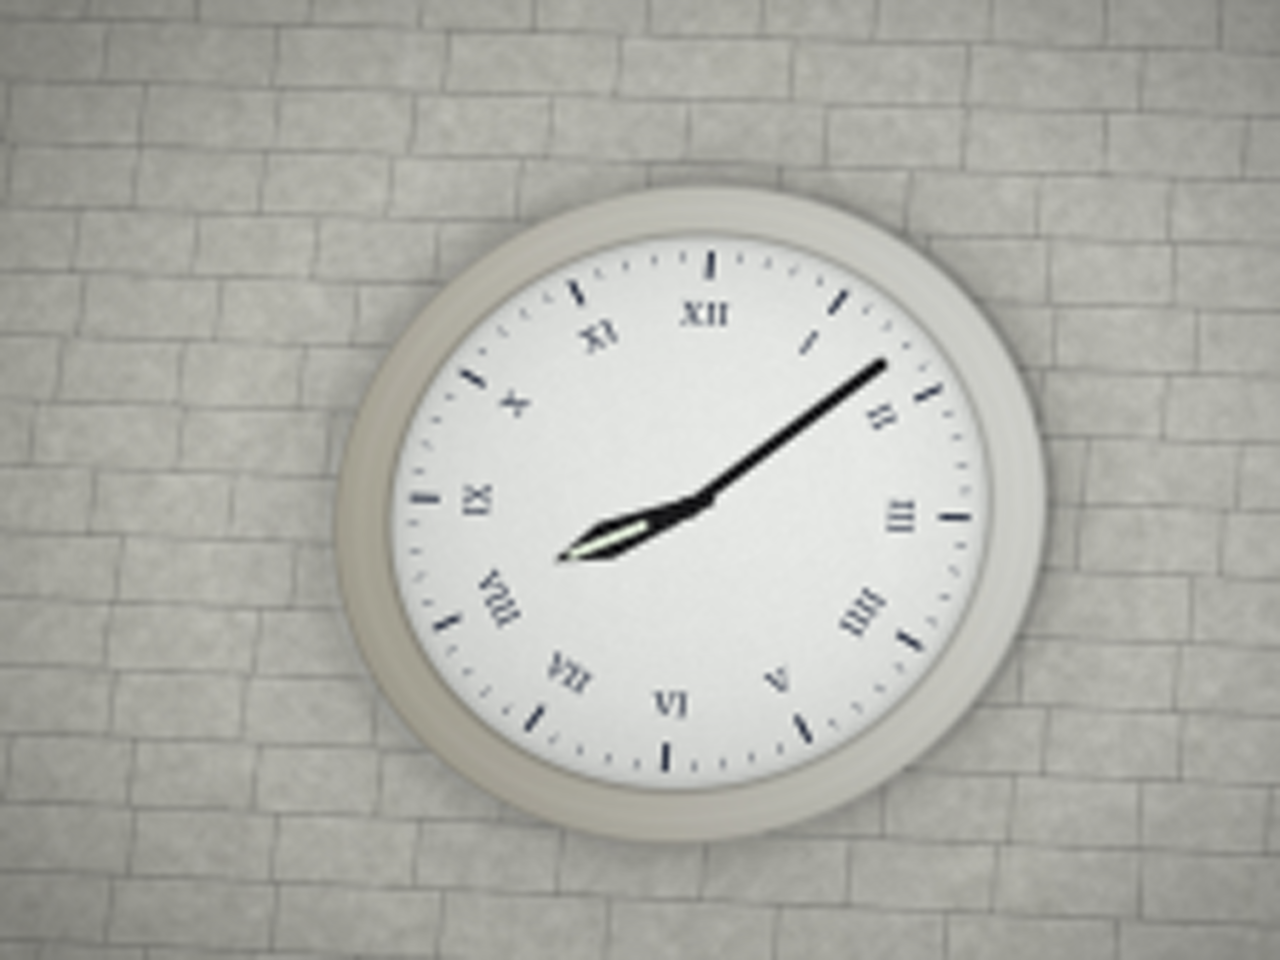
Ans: {"hour": 8, "minute": 8}
